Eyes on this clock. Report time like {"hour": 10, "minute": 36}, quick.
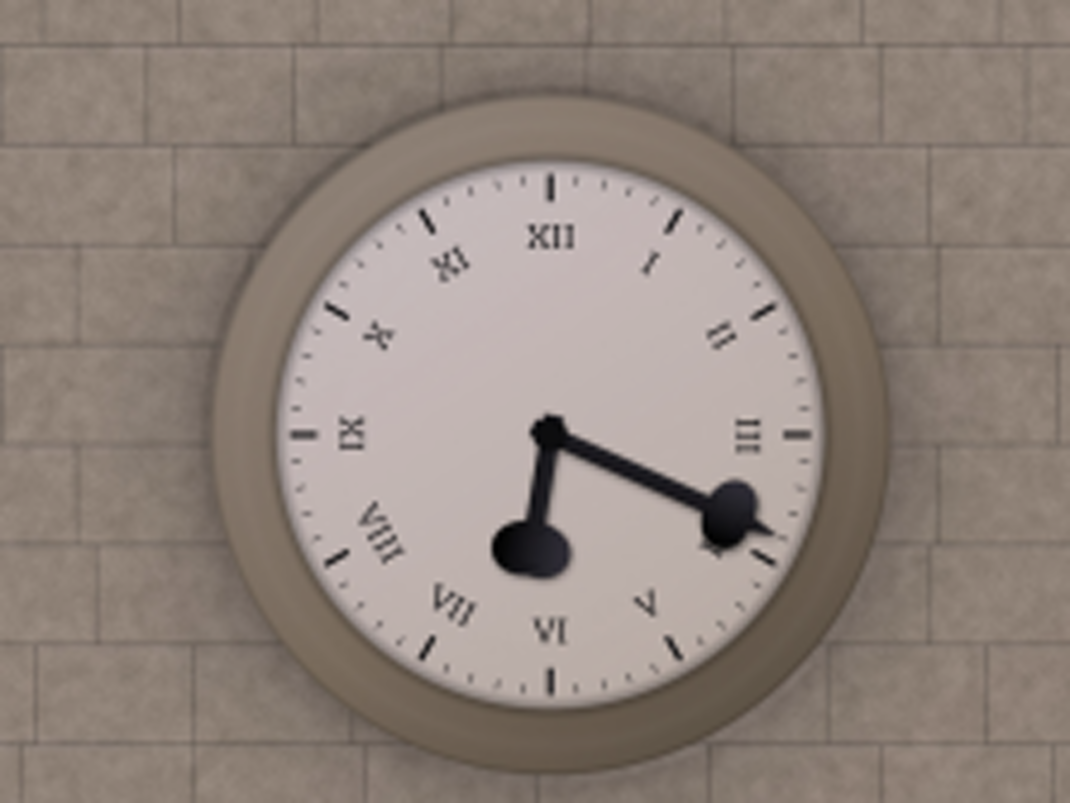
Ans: {"hour": 6, "minute": 19}
